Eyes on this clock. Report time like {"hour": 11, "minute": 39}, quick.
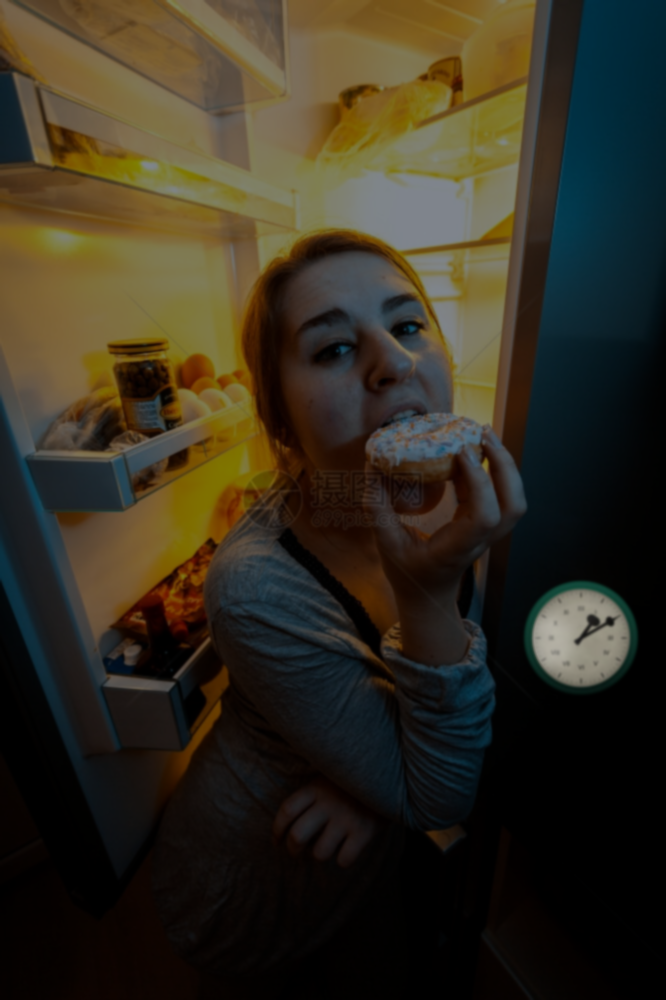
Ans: {"hour": 1, "minute": 10}
